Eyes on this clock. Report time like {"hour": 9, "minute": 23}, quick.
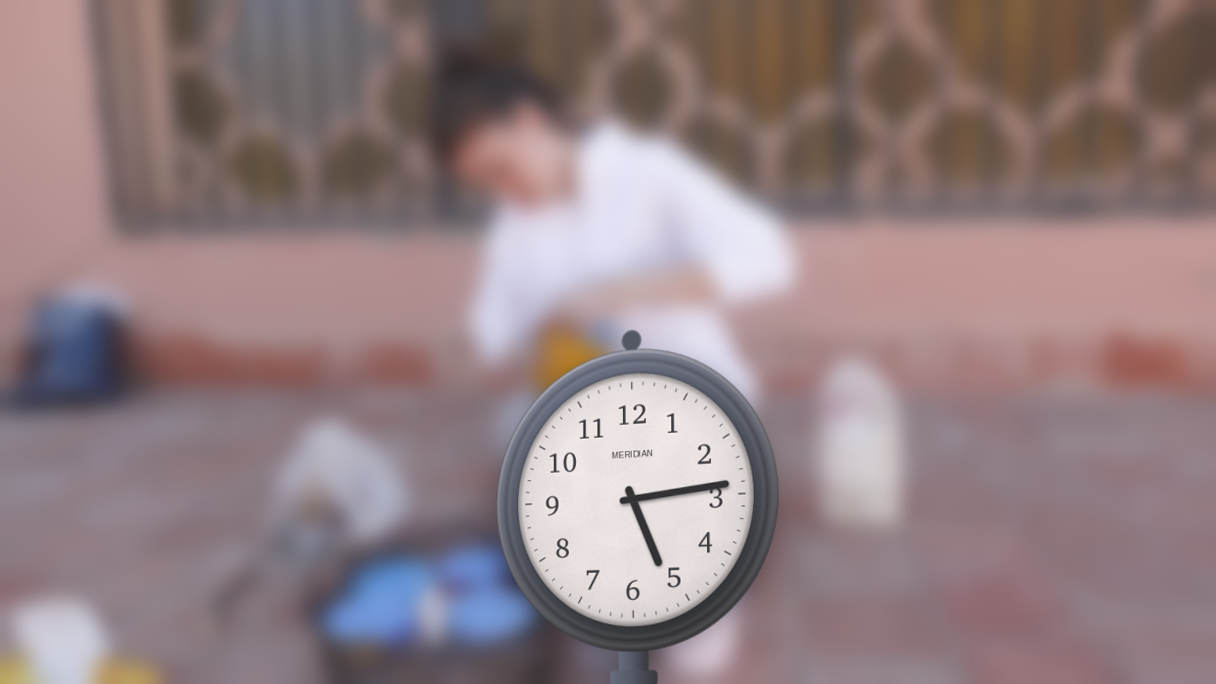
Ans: {"hour": 5, "minute": 14}
